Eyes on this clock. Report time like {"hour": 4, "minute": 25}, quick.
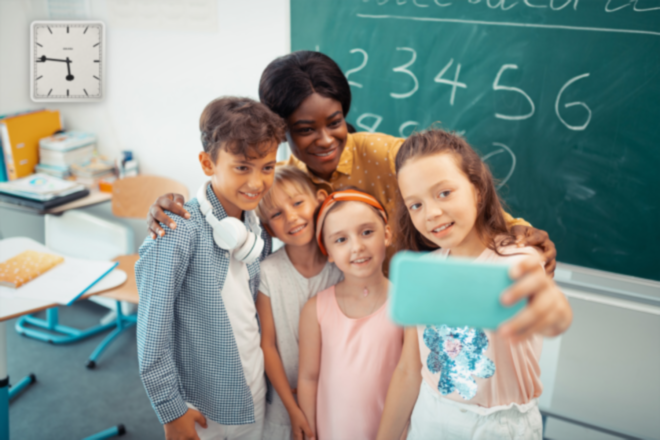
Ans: {"hour": 5, "minute": 46}
